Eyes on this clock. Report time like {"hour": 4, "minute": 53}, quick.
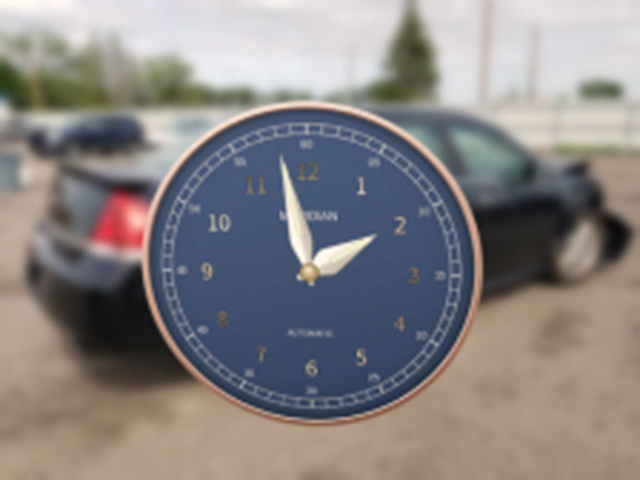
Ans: {"hour": 1, "minute": 58}
